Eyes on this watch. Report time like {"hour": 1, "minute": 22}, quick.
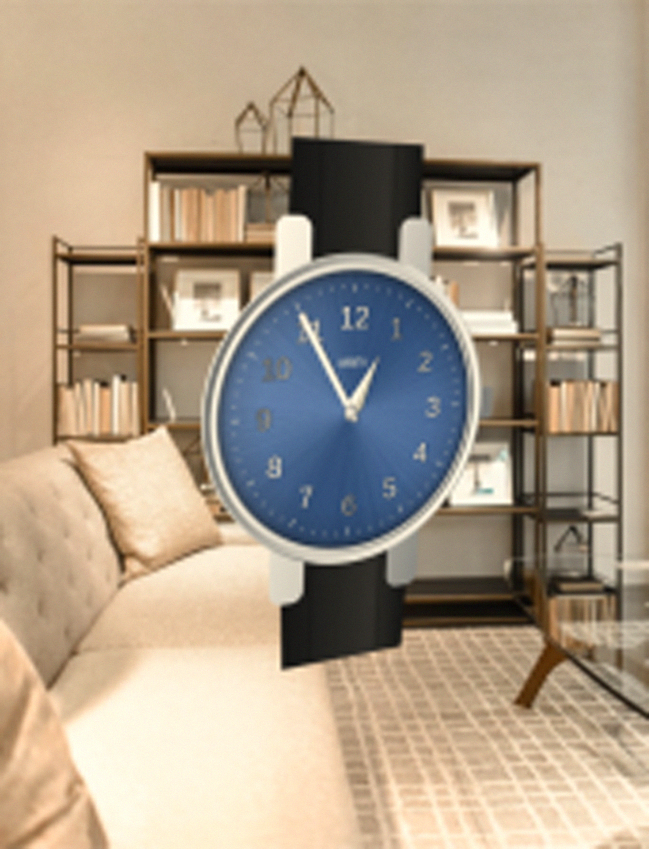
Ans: {"hour": 12, "minute": 55}
